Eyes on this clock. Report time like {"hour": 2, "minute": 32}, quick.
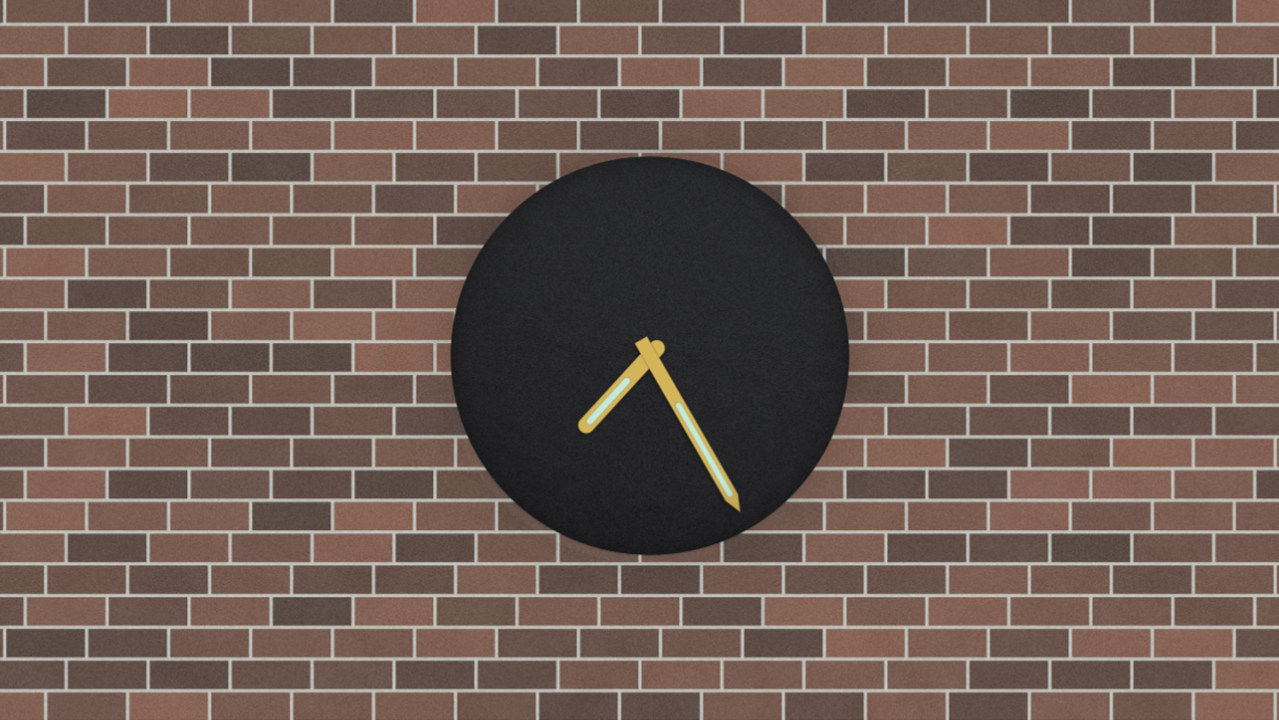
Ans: {"hour": 7, "minute": 25}
